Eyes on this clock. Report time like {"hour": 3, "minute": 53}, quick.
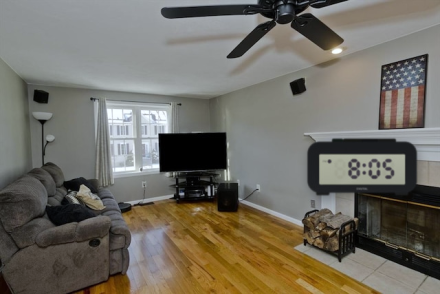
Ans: {"hour": 8, "minute": 5}
